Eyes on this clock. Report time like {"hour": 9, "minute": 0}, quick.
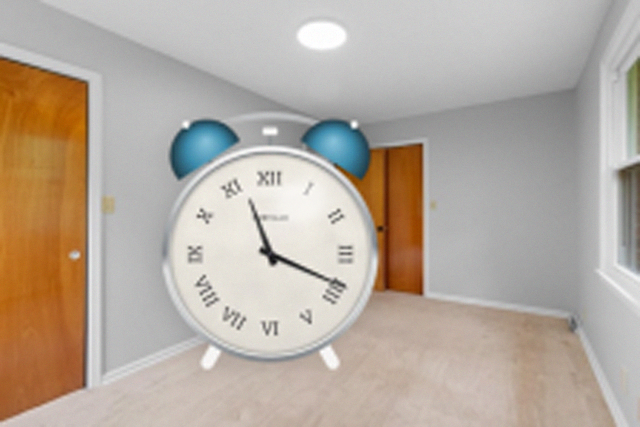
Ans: {"hour": 11, "minute": 19}
